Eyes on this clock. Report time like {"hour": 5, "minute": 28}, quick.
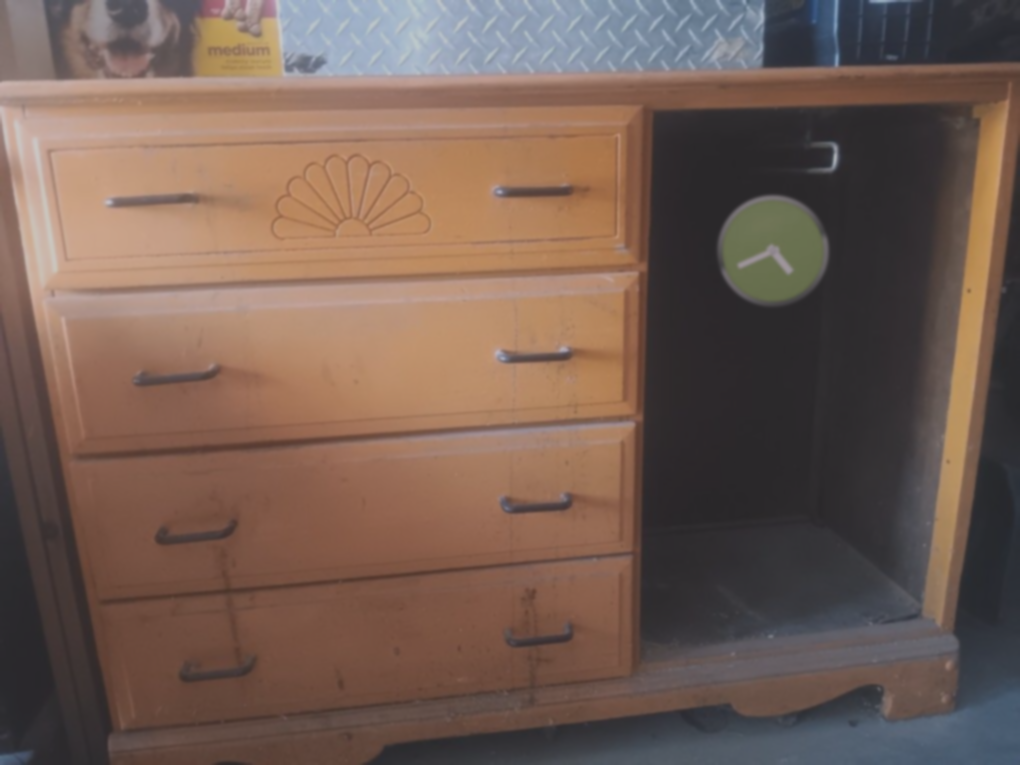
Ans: {"hour": 4, "minute": 41}
